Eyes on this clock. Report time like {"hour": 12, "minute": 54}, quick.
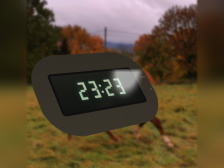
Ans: {"hour": 23, "minute": 23}
